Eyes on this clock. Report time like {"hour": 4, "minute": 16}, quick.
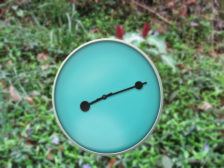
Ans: {"hour": 8, "minute": 12}
